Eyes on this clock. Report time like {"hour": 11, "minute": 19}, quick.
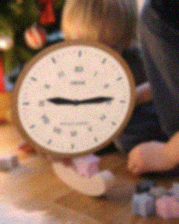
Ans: {"hour": 9, "minute": 14}
